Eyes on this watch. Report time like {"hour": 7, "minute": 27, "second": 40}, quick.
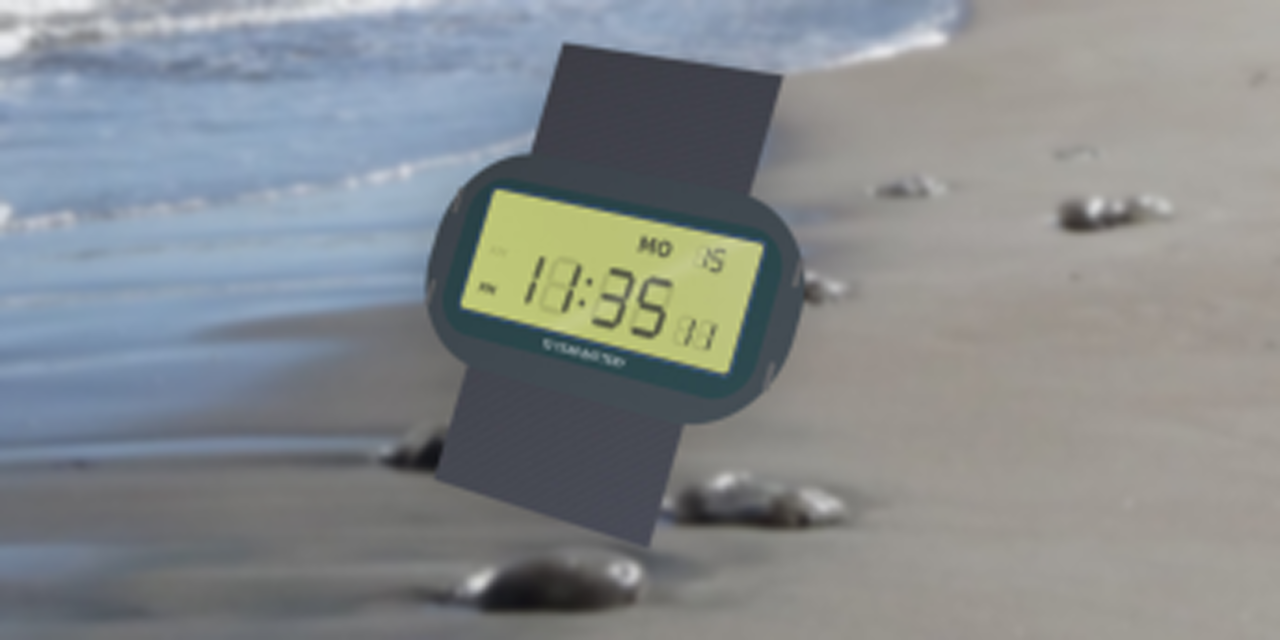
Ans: {"hour": 11, "minute": 35, "second": 11}
